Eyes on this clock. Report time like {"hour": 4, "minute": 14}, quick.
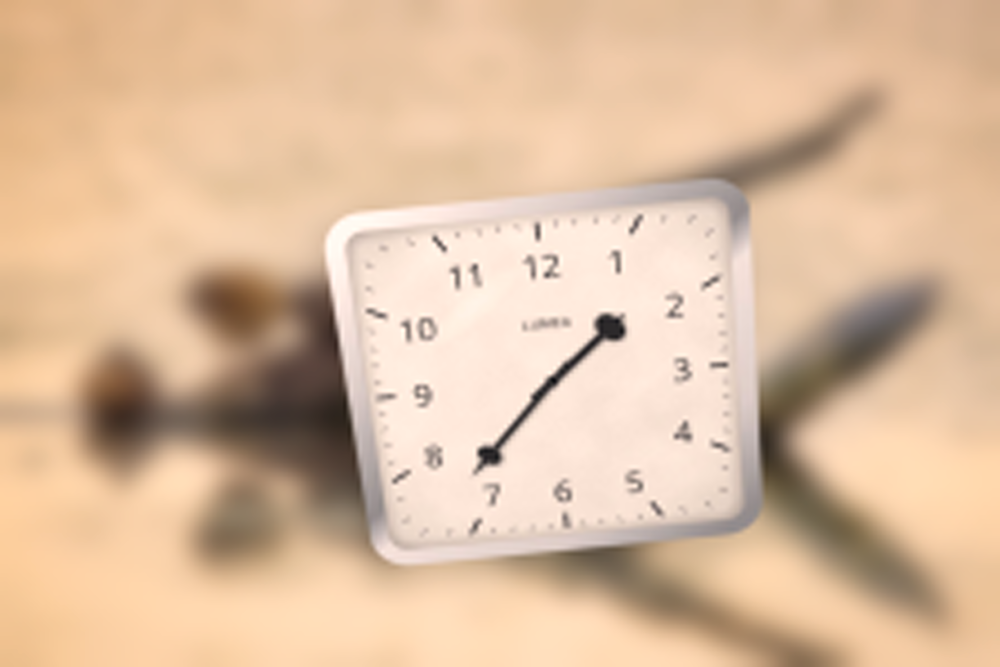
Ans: {"hour": 1, "minute": 37}
